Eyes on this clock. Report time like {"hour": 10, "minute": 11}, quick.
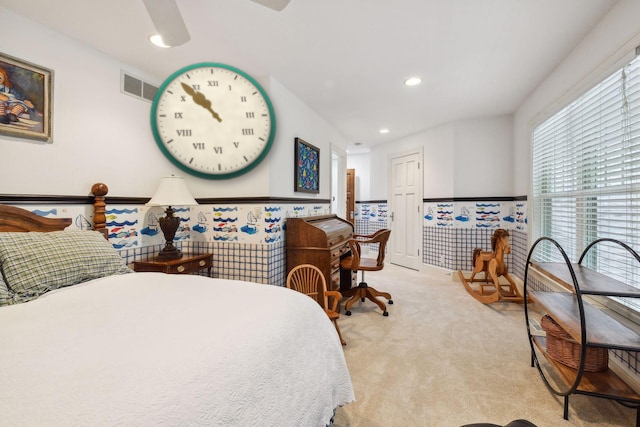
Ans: {"hour": 10, "minute": 53}
